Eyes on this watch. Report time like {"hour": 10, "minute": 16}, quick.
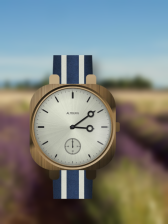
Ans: {"hour": 3, "minute": 9}
